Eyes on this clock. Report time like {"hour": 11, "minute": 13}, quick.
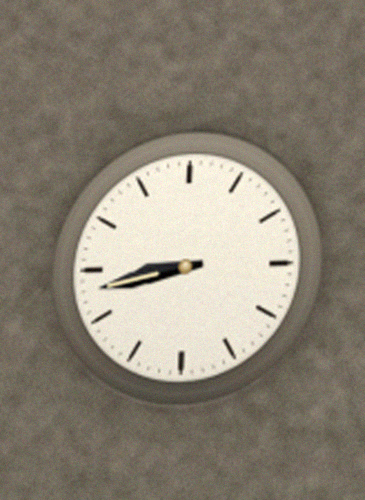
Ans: {"hour": 8, "minute": 43}
